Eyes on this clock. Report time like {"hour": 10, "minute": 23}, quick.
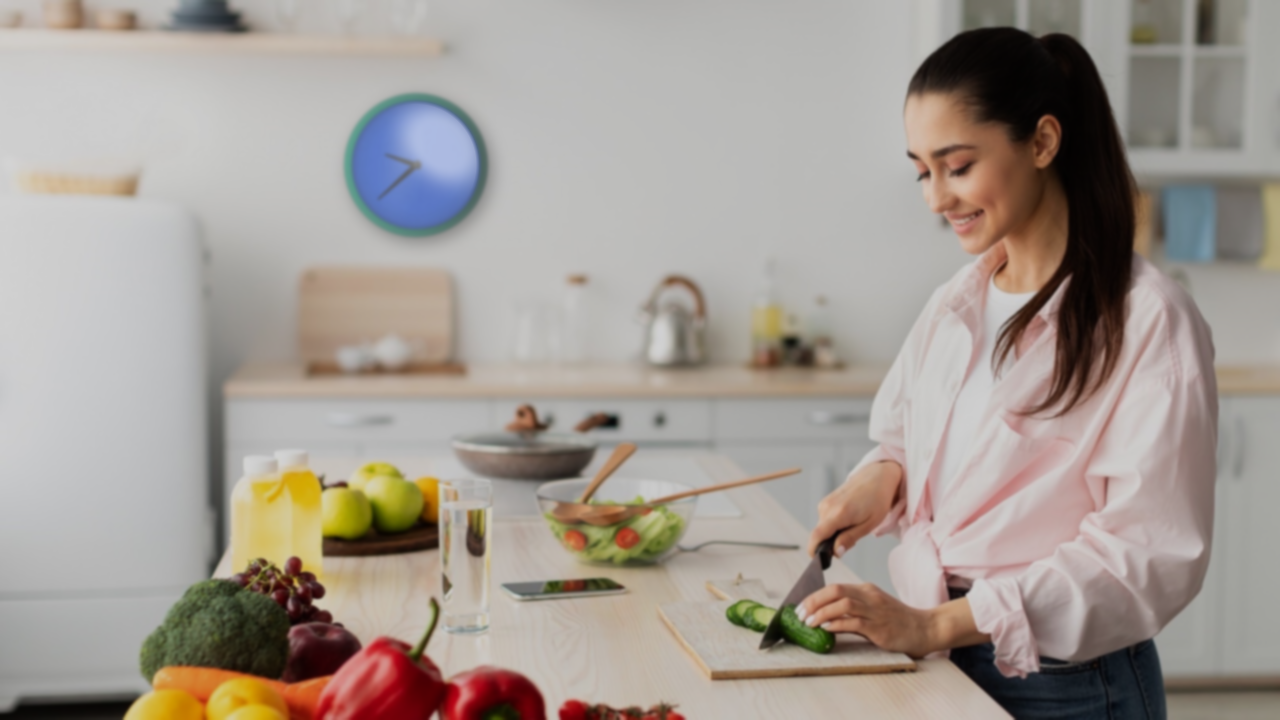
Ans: {"hour": 9, "minute": 38}
